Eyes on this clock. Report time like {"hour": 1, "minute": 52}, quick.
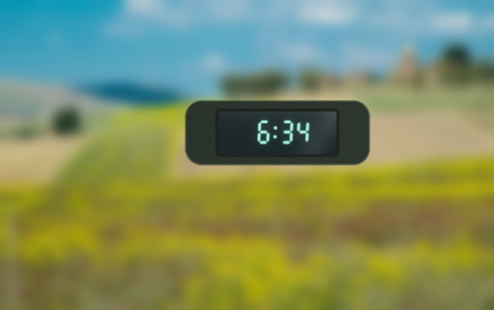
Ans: {"hour": 6, "minute": 34}
